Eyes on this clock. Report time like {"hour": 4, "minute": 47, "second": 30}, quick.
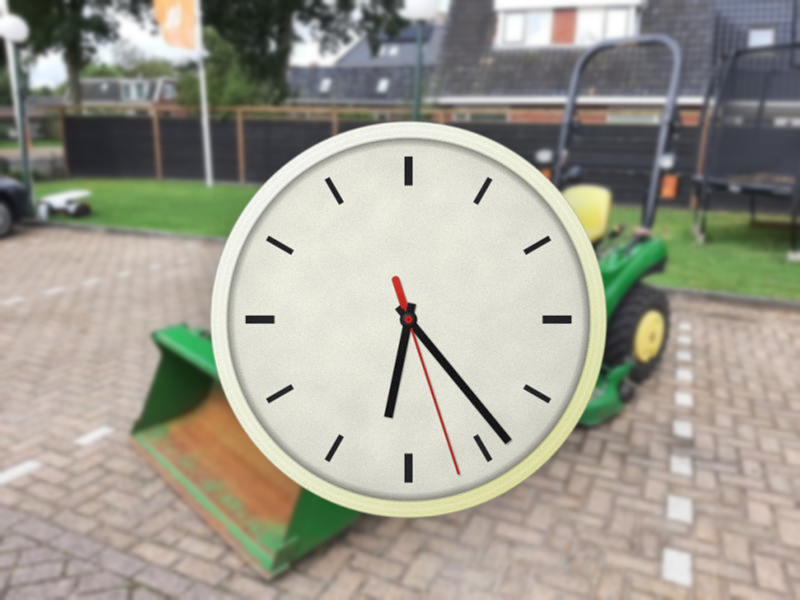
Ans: {"hour": 6, "minute": 23, "second": 27}
